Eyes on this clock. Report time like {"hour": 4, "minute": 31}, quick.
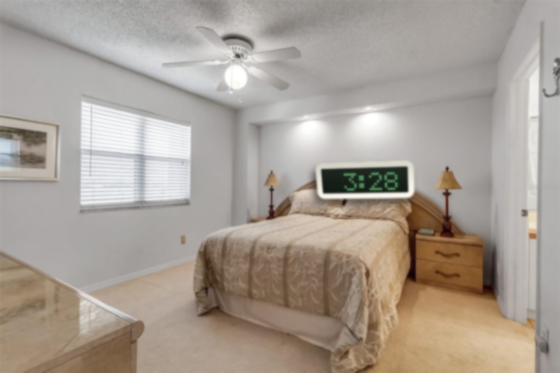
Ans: {"hour": 3, "minute": 28}
